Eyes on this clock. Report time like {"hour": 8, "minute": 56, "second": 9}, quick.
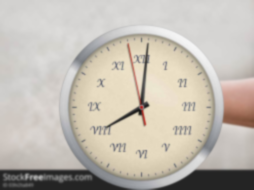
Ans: {"hour": 8, "minute": 0, "second": 58}
